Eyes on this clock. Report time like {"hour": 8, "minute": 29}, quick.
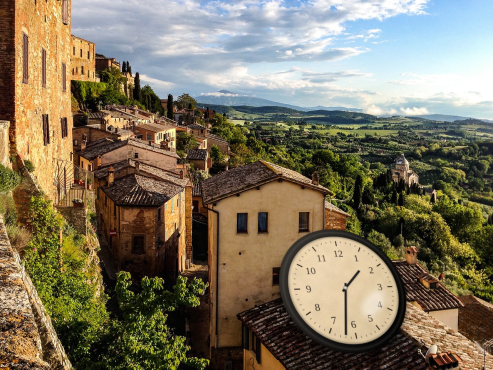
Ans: {"hour": 1, "minute": 32}
